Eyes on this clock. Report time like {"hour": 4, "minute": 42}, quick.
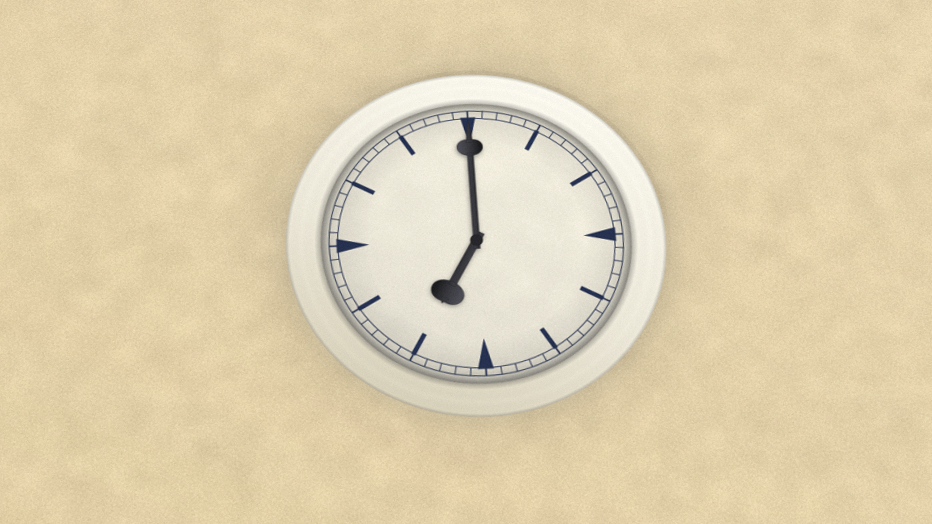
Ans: {"hour": 7, "minute": 0}
